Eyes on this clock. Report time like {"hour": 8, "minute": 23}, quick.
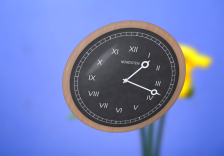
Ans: {"hour": 1, "minute": 18}
